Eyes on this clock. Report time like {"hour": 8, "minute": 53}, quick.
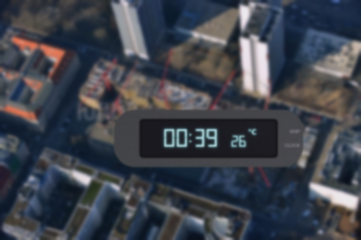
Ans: {"hour": 0, "minute": 39}
